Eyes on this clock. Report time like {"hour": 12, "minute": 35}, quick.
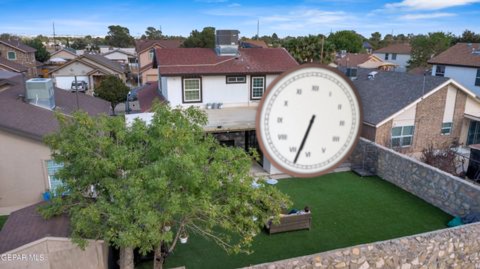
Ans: {"hour": 6, "minute": 33}
